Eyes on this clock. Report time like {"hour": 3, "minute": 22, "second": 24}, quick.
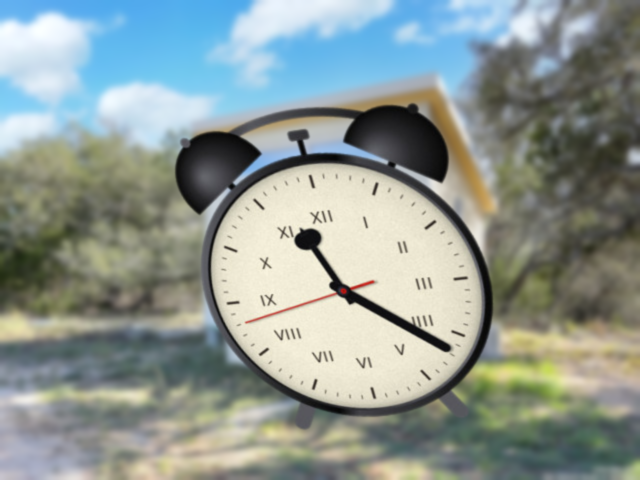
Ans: {"hour": 11, "minute": 21, "second": 43}
